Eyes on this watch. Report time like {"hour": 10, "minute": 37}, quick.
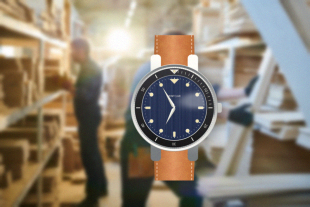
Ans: {"hour": 6, "minute": 55}
